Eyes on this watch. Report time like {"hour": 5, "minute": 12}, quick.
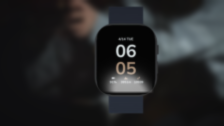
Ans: {"hour": 6, "minute": 5}
